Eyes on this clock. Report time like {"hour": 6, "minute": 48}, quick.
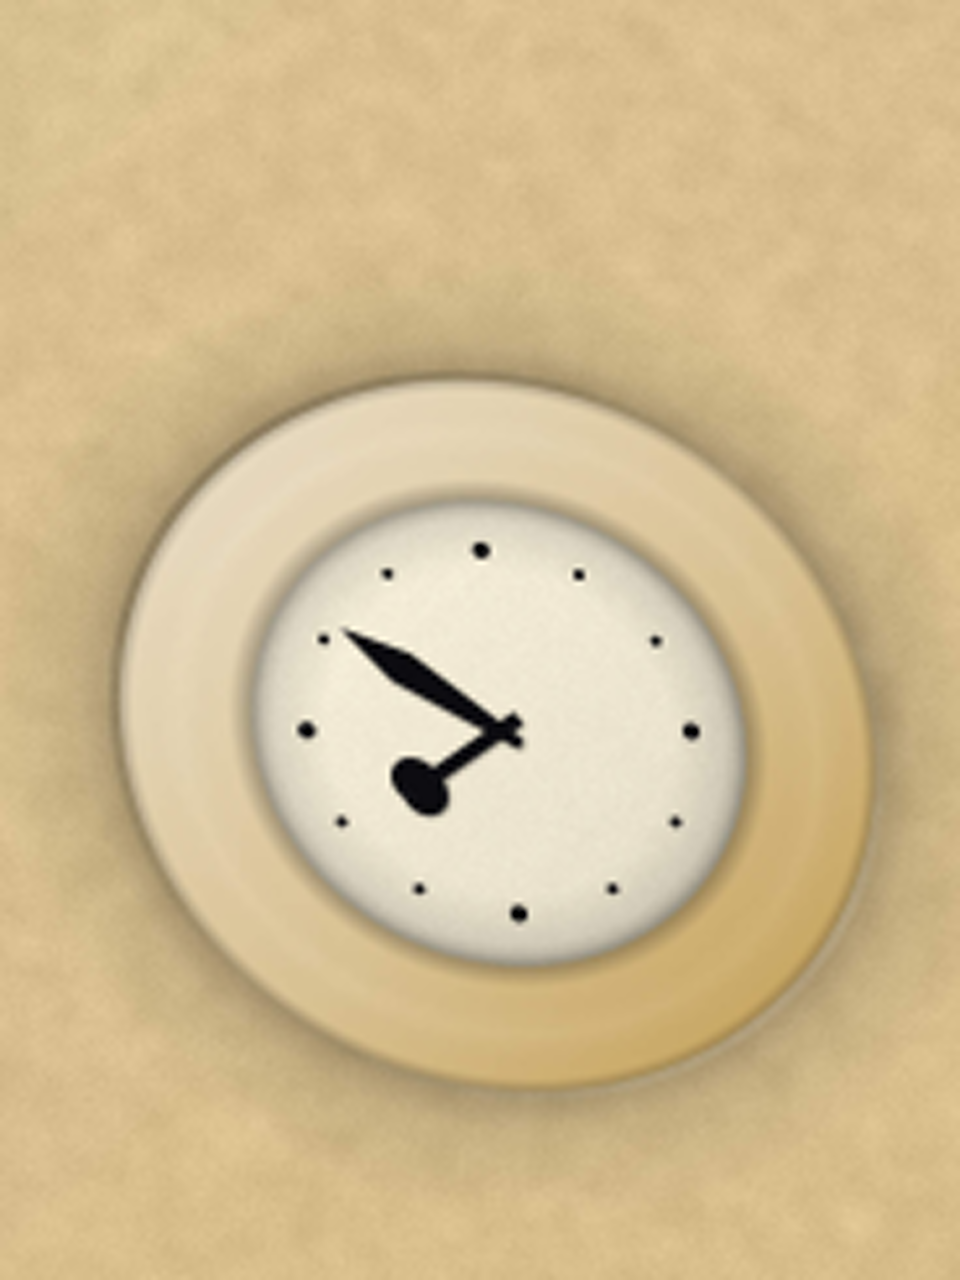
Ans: {"hour": 7, "minute": 51}
